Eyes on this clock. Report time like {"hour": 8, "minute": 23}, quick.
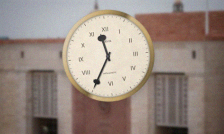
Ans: {"hour": 11, "minute": 35}
